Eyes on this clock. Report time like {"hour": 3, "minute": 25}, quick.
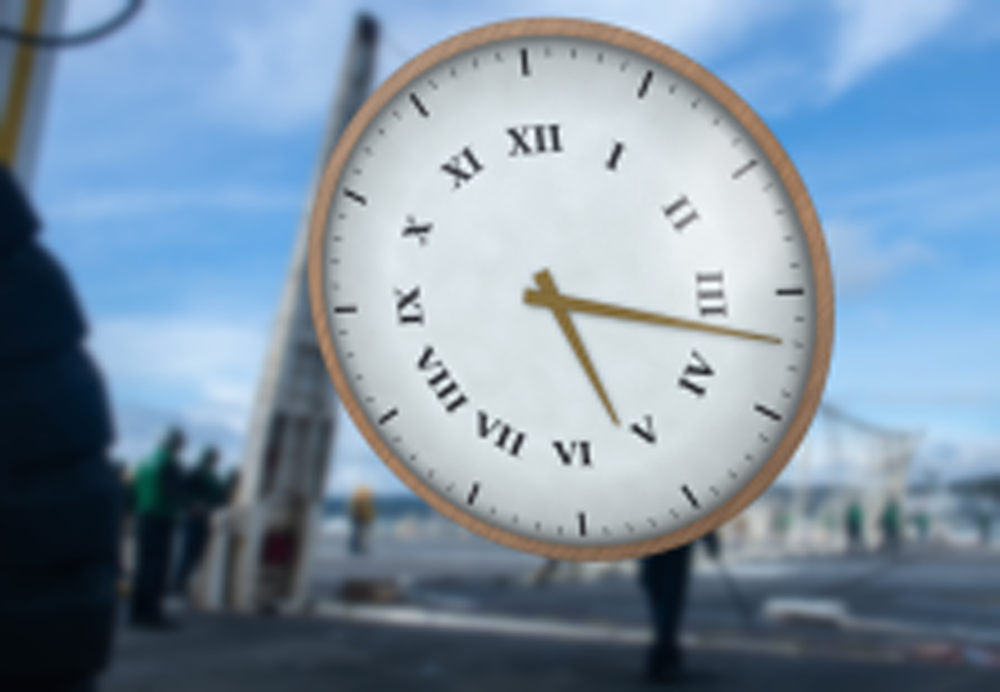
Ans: {"hour": 5, "minute": 17}
